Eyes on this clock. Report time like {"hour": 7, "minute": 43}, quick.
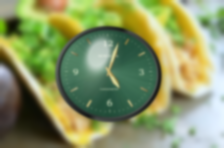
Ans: {"hour": 5, "minute": 3}
